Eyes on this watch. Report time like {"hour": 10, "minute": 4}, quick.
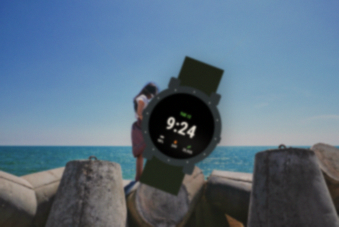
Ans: {"hour": 9, "minute": 24}
